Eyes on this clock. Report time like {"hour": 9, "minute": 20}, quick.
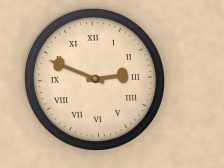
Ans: {"hour": 2, "minute": 49}
